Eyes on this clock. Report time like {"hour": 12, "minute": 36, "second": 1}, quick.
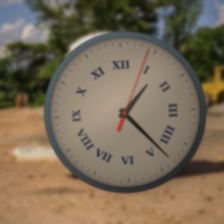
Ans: {"hour": 1, "minute": 23, "second": 4}
